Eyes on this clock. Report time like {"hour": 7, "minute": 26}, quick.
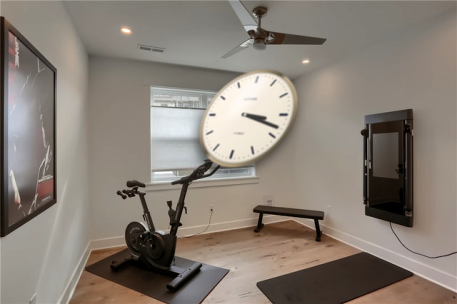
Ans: {"hour": 3, "minute": 18}
